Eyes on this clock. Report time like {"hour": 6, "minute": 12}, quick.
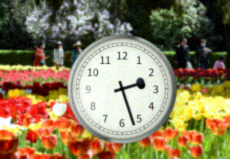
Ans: {"hour": 2, "minute": 27}
